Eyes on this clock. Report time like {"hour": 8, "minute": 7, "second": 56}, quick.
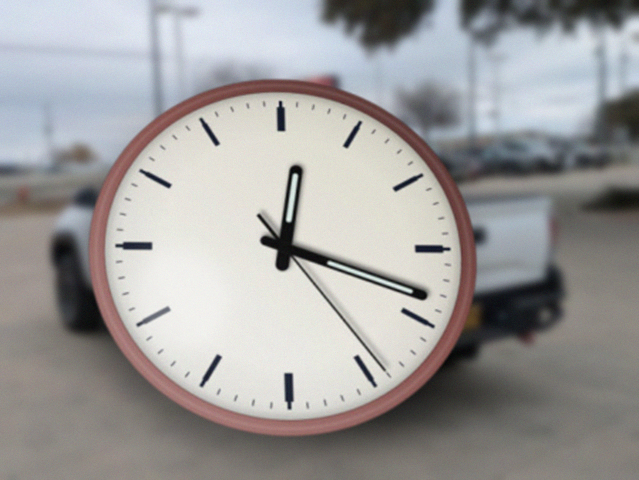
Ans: {"hour": 12, "minute": 18, "second": 24}
